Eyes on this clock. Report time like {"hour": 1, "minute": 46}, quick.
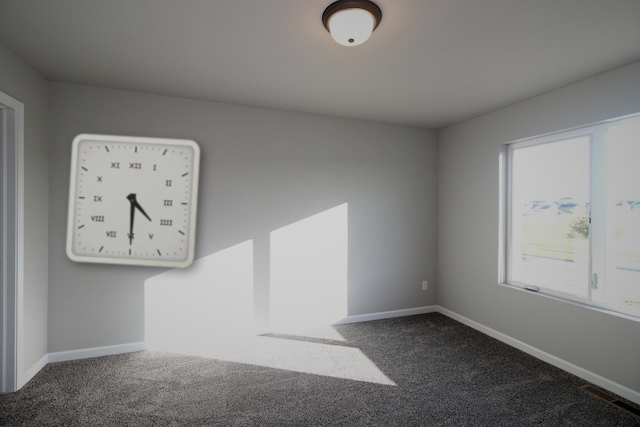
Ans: {"hour": 4, "minute": 30}
